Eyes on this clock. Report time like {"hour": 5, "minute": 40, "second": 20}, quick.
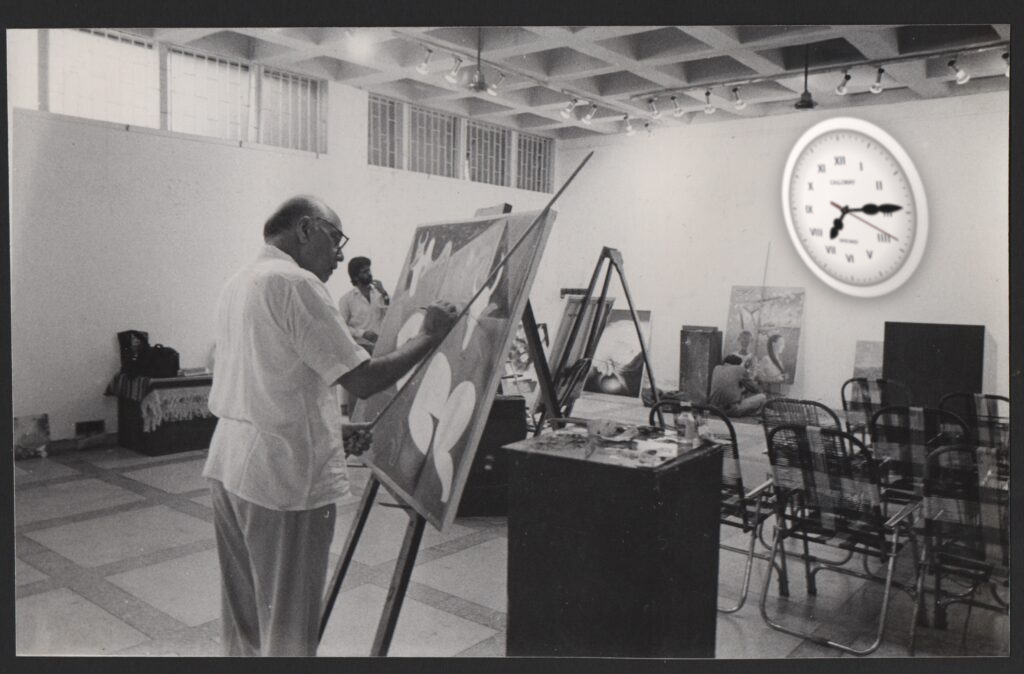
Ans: {"hour": 7, "minute": 14, "second": 19}
